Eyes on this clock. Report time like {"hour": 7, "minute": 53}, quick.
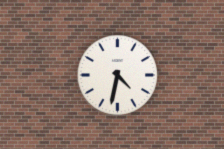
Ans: {"hour": 4, "minute": 32}
